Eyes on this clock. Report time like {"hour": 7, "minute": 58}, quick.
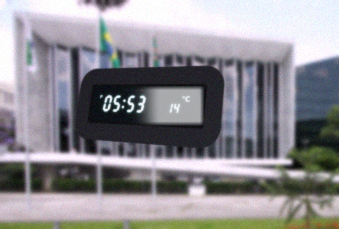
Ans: {"hour": 5, "minute": 53}
